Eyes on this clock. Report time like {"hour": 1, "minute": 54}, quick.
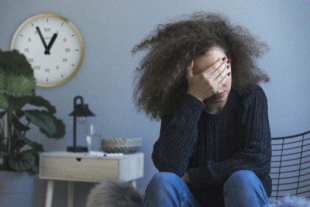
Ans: {"hour": 12, "minute": 56}
